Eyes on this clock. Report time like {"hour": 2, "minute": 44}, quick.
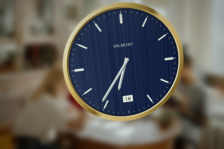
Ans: {"hour": 6, "minute": 36}
